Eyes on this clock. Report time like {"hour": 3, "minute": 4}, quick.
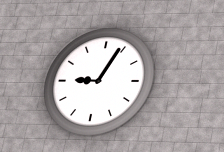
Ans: {"hour": 9, "minute": 4}
